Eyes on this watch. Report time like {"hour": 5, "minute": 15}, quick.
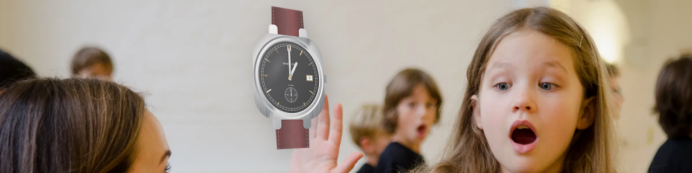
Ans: {"hour": 1, "minute": 0}
